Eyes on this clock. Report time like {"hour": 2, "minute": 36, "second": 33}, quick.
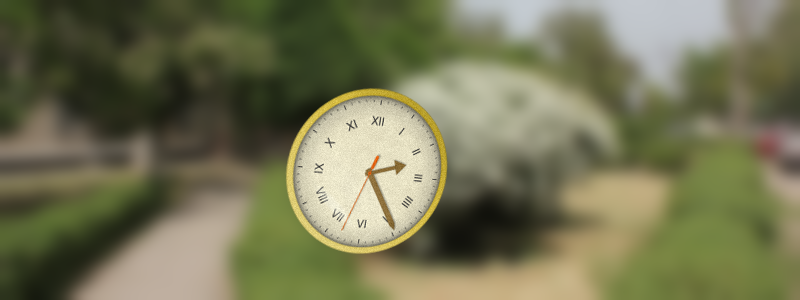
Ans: {"hour": 2, "minute": 24, "second": 33}
